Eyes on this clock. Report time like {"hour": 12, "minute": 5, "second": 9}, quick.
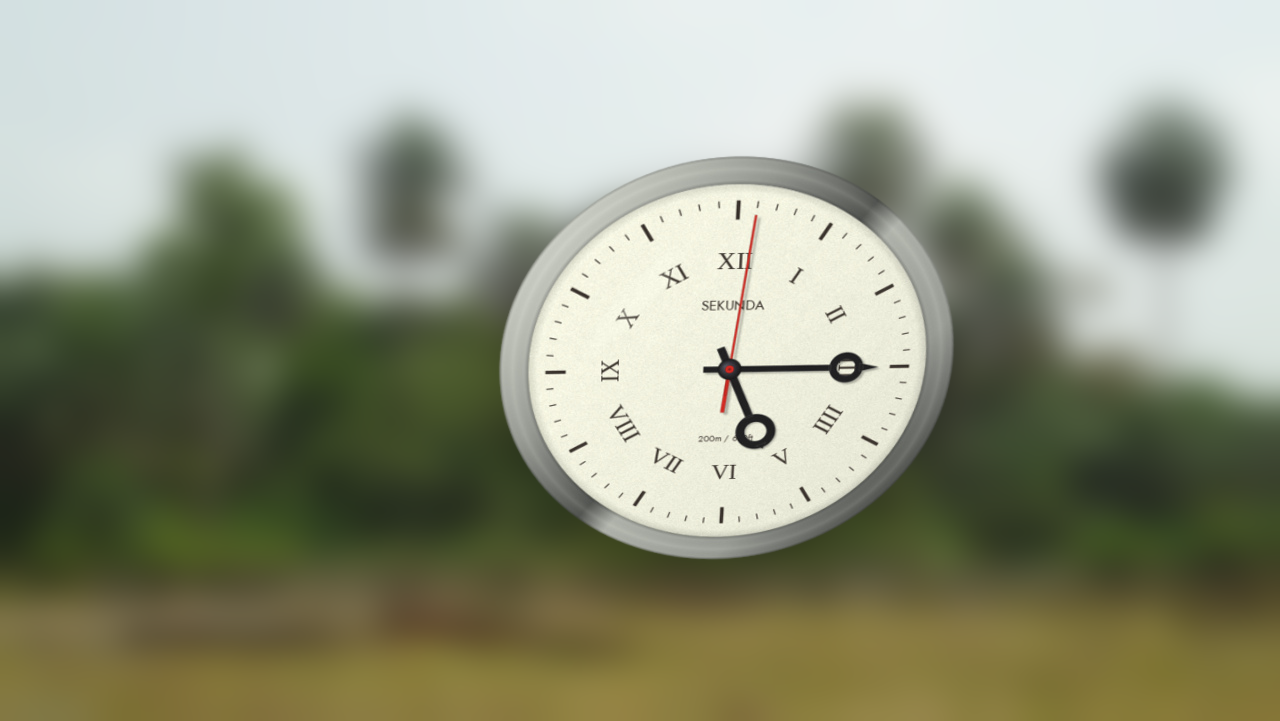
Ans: {"hour": 5, "minute": 15, "second": 1}
